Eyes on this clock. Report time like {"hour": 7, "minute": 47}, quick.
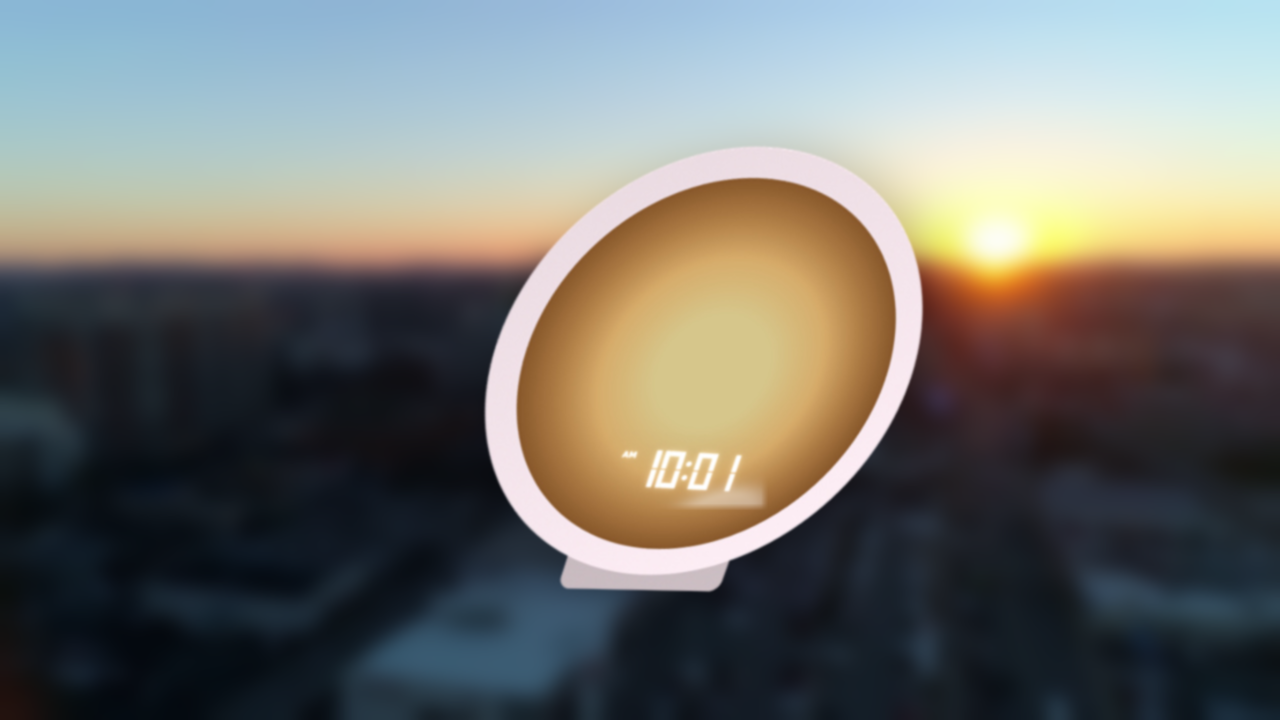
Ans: {"hour": 10, "minute": 1}
